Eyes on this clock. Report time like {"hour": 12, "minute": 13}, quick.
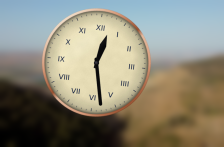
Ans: {"hour": 12, "minute": 28}
